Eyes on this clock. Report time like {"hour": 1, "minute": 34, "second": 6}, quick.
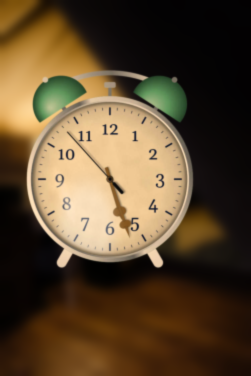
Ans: {"hour": 5, "minute": 26, "second": 53}
